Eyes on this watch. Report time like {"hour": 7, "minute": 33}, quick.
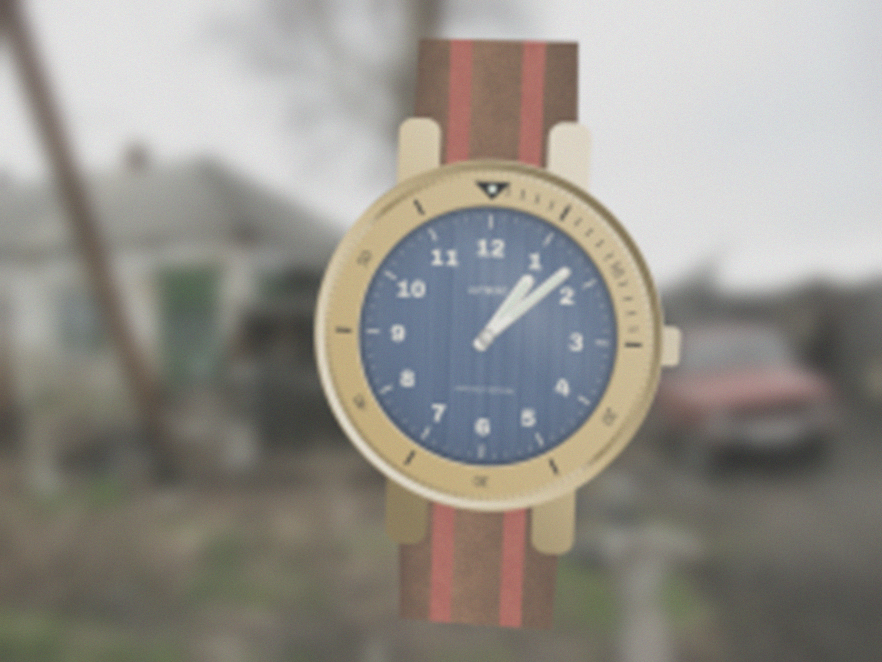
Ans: {"hour": 1, "minute": 8}
